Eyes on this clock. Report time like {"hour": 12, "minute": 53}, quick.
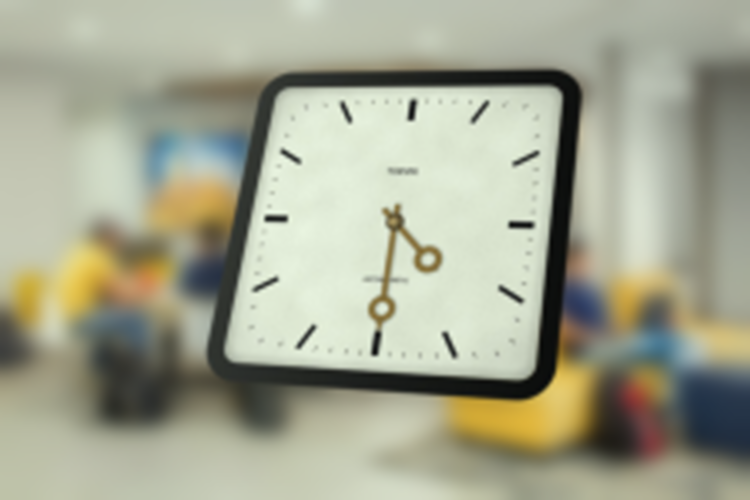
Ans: {"hour": 4, "minute": 30}
